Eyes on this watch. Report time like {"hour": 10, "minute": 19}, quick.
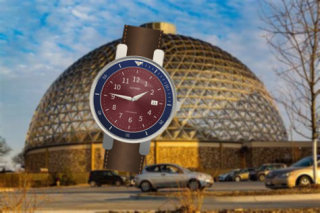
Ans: {"hour": 1, "minute": 46}
